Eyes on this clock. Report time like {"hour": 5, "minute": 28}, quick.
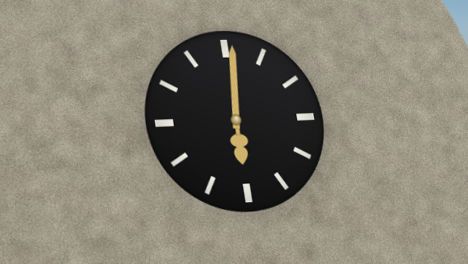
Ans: {"hour": 6, "minute": 1}
